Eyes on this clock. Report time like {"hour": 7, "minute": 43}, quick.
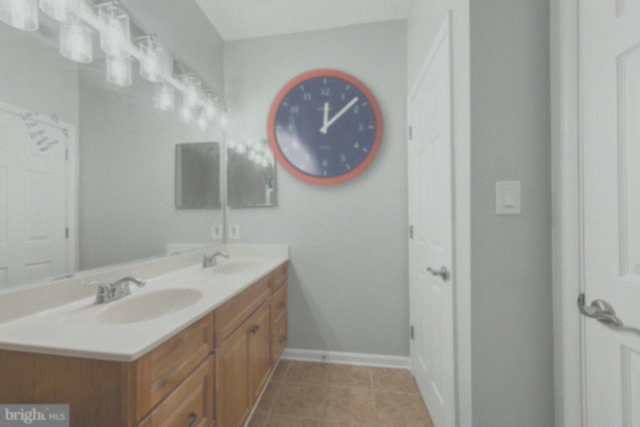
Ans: {"hour": 12, "minute": 8}
